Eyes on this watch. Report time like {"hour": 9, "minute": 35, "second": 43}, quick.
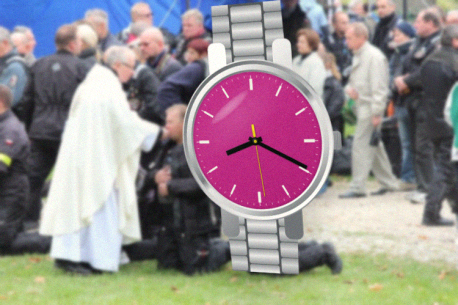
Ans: {"hour": 8, "minute": 19, "second": 29}
